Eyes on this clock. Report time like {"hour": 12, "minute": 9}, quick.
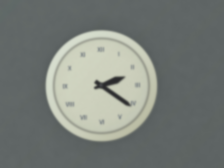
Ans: {"hour": 2, "minute": 21}
